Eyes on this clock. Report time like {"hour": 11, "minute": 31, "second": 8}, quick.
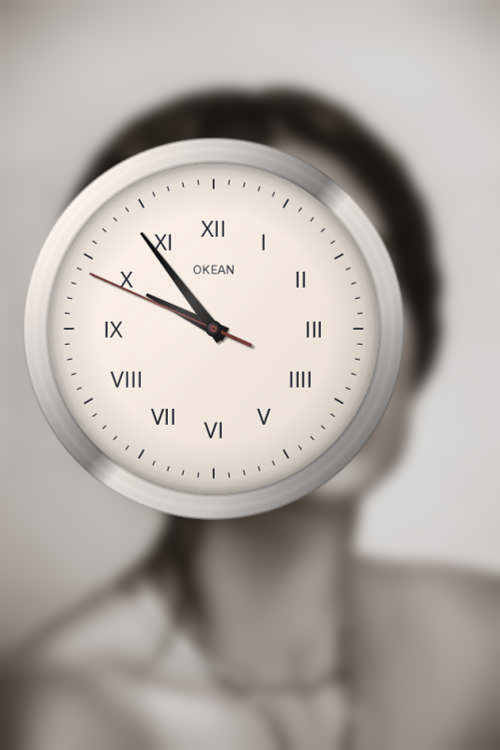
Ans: {"hour": 9, "minute": 53, "second": 49}
